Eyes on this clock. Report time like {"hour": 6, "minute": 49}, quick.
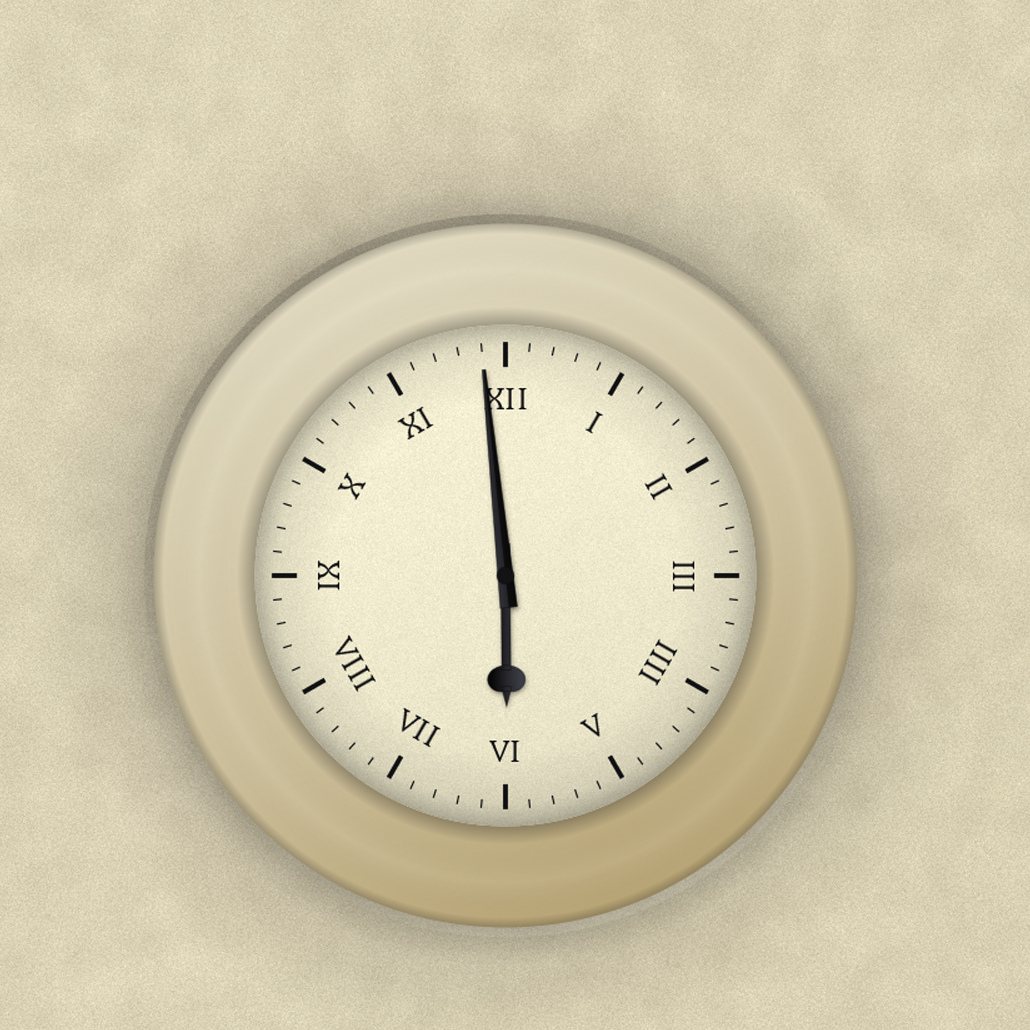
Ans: {"hour": 5, "minute": 59}
